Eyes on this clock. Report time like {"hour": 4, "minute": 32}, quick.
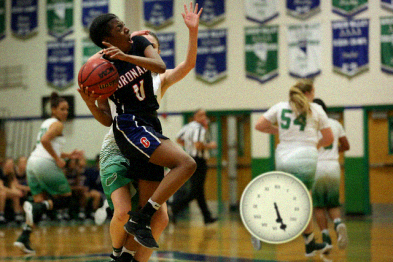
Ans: {"hour": 5, "minute": 26}
